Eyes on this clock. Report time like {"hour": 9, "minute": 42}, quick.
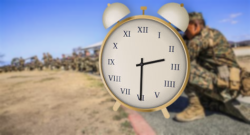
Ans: {"hour": 2, "minute": 30}
